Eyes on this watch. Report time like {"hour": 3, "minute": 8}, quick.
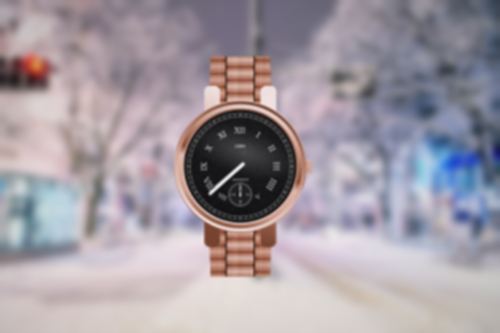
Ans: {"hour": 7, "minute": 38}
